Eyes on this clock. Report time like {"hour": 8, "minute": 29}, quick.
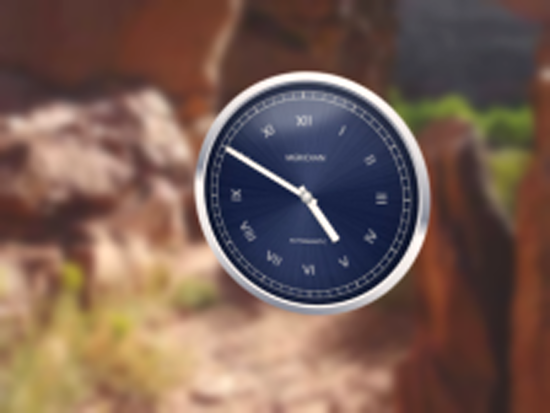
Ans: {"hour": 4, "minute": 50}
